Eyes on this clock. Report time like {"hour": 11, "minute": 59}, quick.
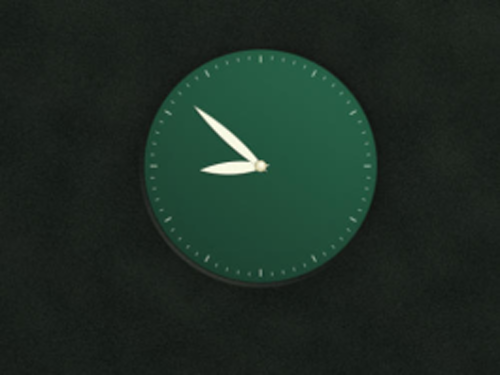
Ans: {"hour": 8, "minute": 52}
